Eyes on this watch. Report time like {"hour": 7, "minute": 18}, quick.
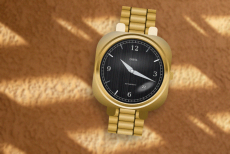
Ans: {"hour": 10, "minute": 18}
